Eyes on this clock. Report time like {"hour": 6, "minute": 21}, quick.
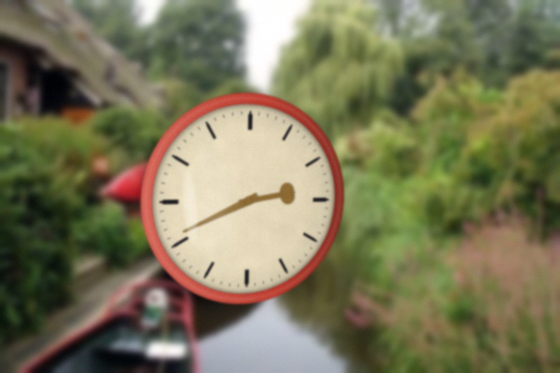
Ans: {"hour": 2, "minute": 41}
